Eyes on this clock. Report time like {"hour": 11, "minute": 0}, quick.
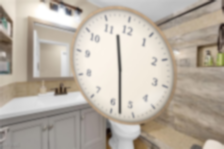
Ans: {"hour": 11, "minute": 28}
